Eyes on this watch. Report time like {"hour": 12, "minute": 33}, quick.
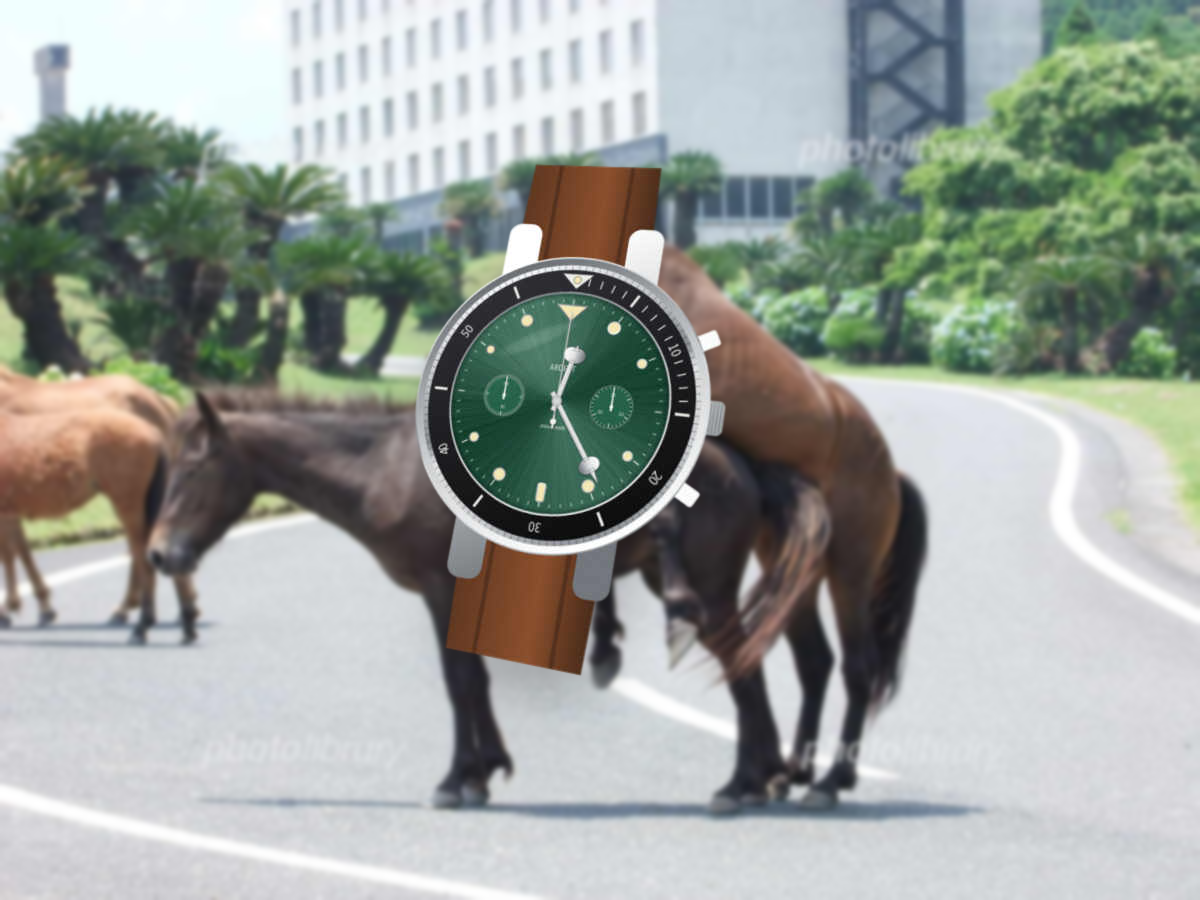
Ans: {"hour": 12, "minute": 24}
